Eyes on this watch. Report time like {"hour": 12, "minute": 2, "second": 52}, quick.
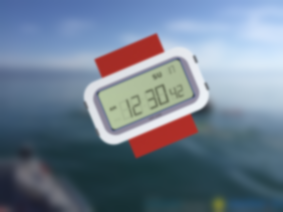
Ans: {"hour": 12, "minute": 30, "second": 42}
